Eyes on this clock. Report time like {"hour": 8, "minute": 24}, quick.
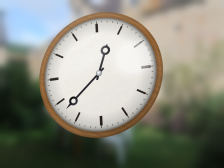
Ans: {"hour": 12, "minute": 38}
